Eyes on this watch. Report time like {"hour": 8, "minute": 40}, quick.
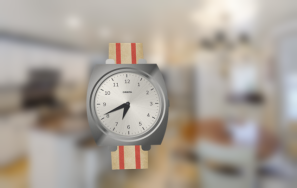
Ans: {"hour": 6, "minute": 41}
